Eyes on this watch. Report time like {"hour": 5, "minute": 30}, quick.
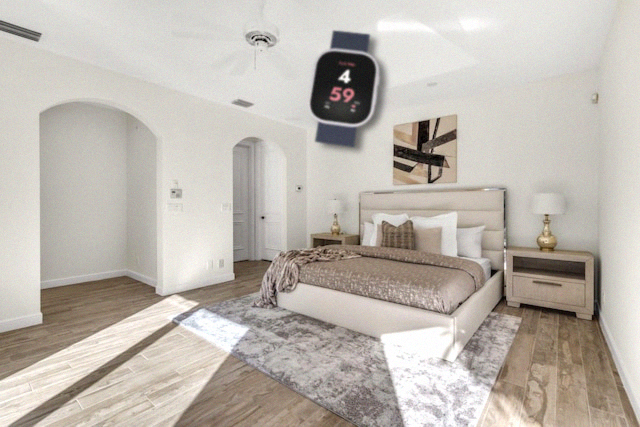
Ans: {"hour": 4, "minute": 59}
